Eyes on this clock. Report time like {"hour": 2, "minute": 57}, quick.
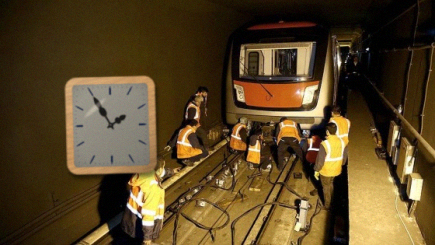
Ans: {"hour": 1, "minute": 55}
